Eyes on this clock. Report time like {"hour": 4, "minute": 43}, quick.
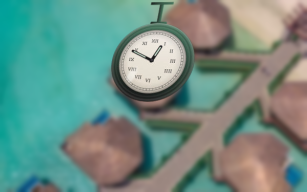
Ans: {"hour": 12, "minute": 49}
